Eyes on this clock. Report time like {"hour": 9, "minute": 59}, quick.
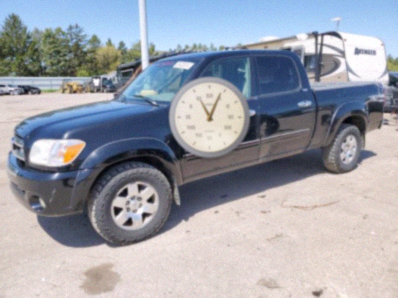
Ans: {"hour": 11, "minute": 4}
